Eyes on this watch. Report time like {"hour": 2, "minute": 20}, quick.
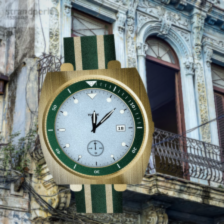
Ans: {"hour": 12, "minute": 8}
